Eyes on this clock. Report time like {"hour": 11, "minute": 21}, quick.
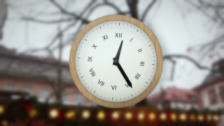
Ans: {"hour": 12, "minute": 24}
